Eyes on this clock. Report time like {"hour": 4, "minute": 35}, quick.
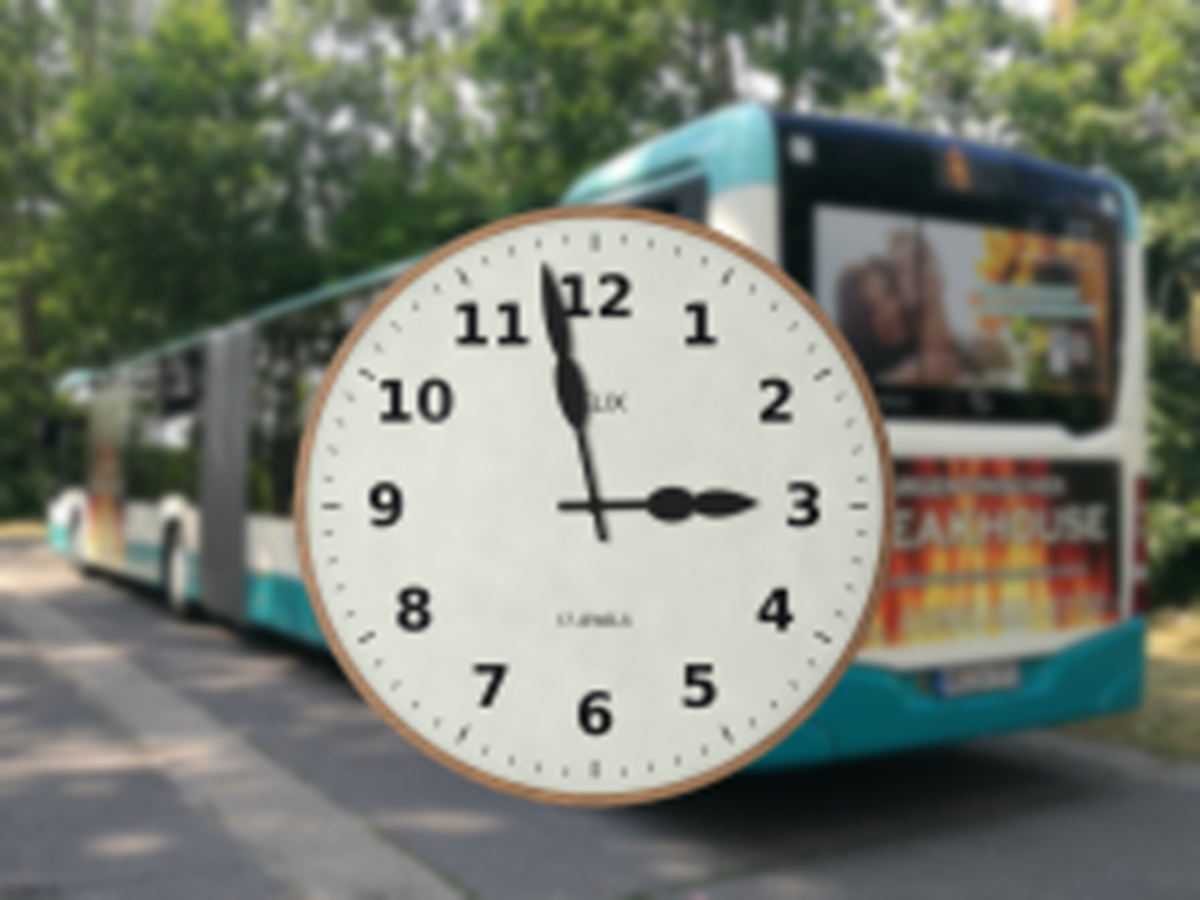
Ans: {"hour": 2, "minute": 58}
